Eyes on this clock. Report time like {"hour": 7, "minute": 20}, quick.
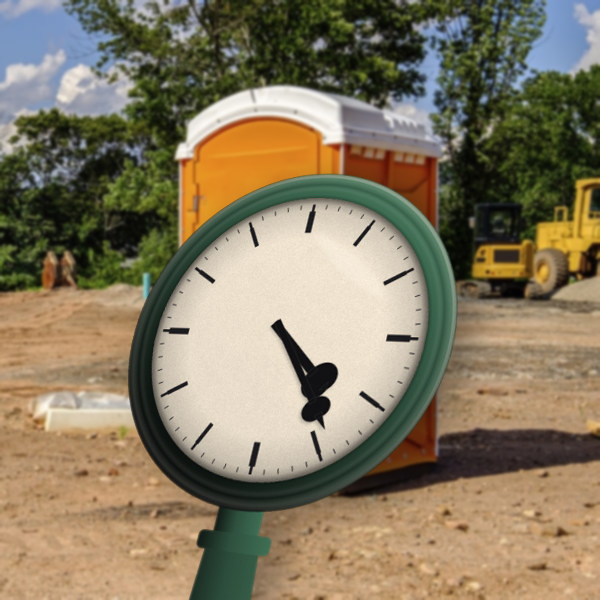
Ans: {"hour": 4, "minute": 24}
